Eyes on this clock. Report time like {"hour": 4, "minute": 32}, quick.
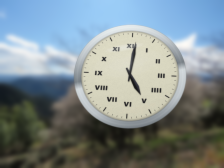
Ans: {"hour": 5, "minute": 1}
